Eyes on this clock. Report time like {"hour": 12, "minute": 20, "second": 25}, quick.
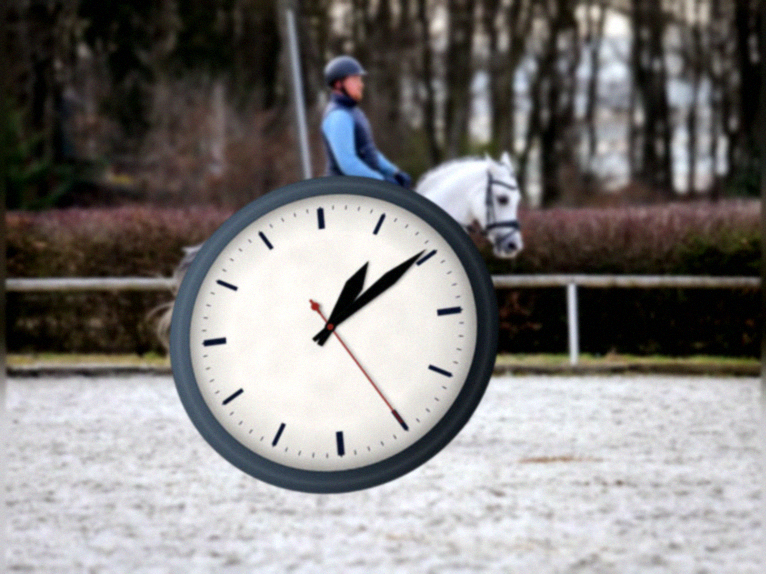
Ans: {"hour": 1, "minute": 9, "second": 25}
